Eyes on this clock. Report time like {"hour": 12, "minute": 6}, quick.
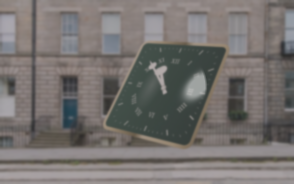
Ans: {"hour": 10, "minute": 52}
